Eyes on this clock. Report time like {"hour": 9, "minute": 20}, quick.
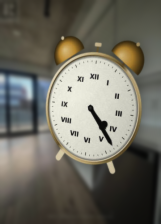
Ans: {"hour": 4, "minute": 23}
